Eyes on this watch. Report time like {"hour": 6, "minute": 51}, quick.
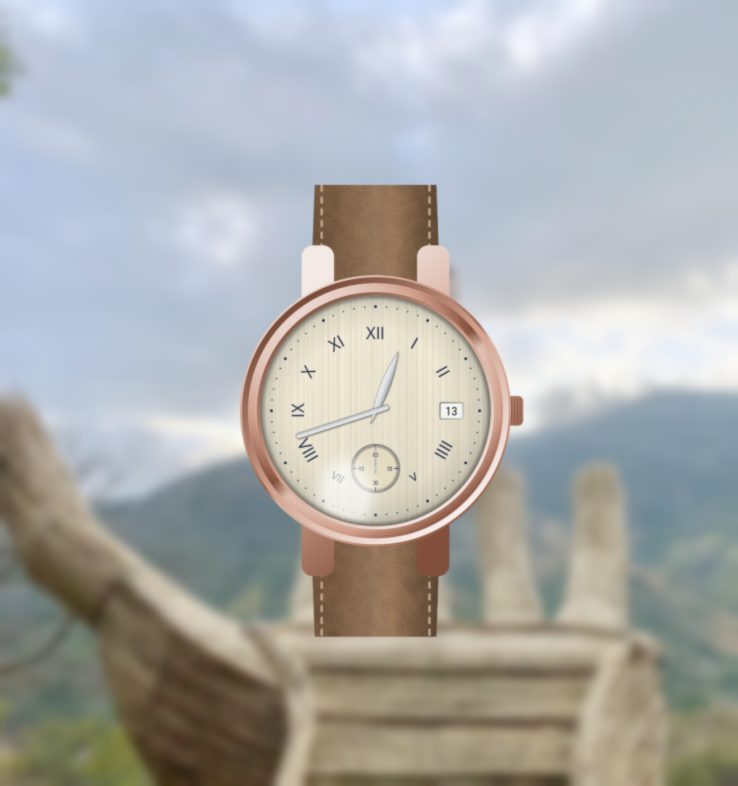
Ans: {"hour": 12, "minute": 42}
